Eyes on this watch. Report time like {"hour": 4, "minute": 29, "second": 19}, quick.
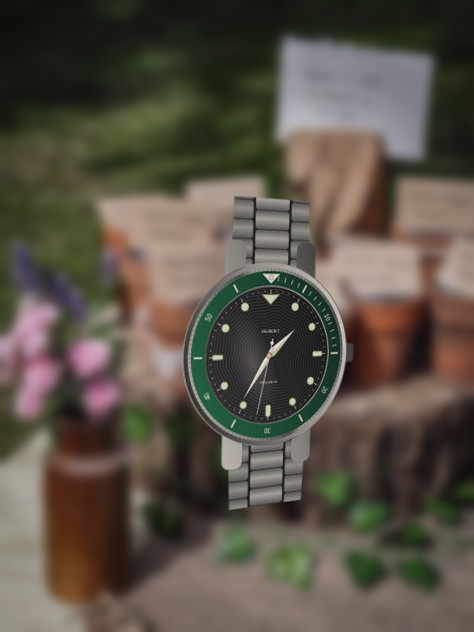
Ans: {"hour": 1, "minute": 35, "second": 32}
